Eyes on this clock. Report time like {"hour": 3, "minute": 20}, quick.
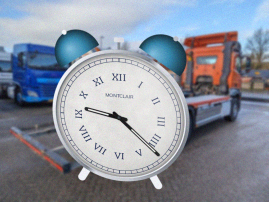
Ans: {"hour": 9, "minute": 22}
